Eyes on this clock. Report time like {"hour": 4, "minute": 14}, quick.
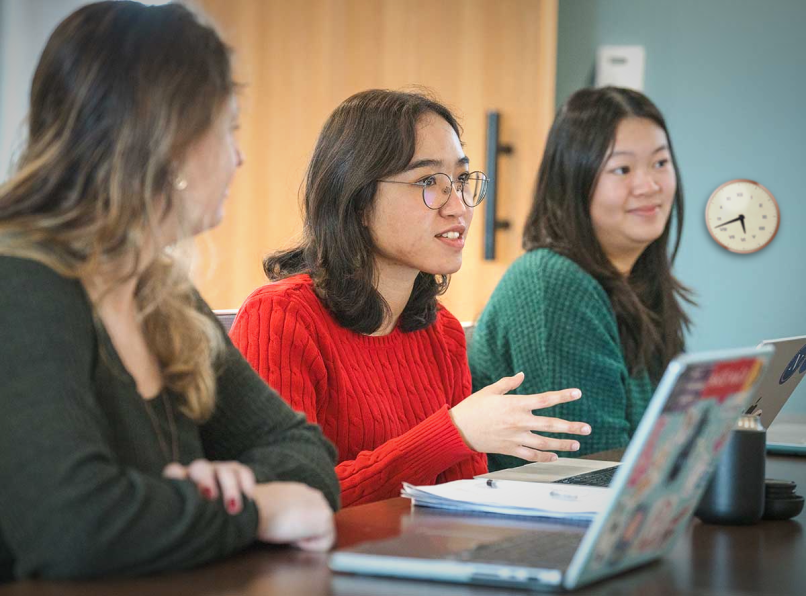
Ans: {"hour": 5, "minute": 42}
